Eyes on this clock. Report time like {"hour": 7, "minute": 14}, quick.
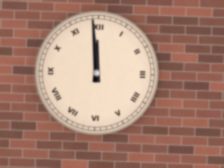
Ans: {"hour": 11, "minute": 59}
